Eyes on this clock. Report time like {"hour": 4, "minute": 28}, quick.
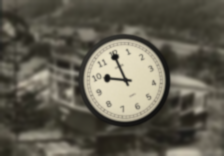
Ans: {"hour": 10, "minute": 0}
